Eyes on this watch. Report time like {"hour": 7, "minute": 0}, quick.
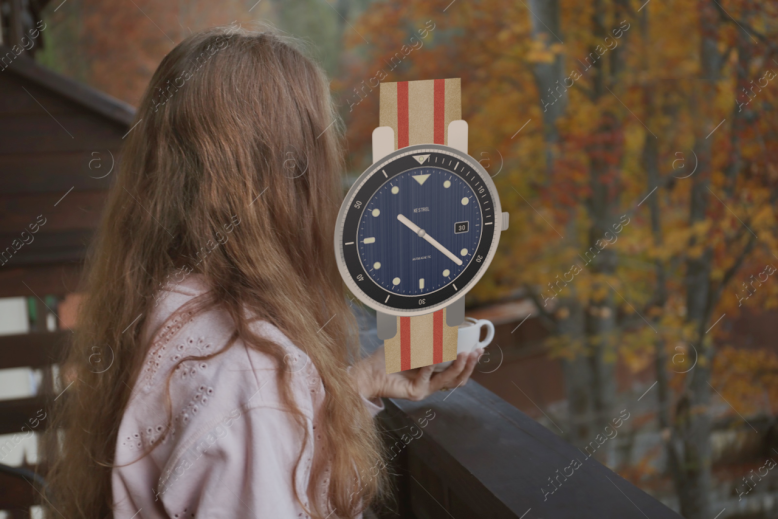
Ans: {"hour": 10, "minute": 22}
